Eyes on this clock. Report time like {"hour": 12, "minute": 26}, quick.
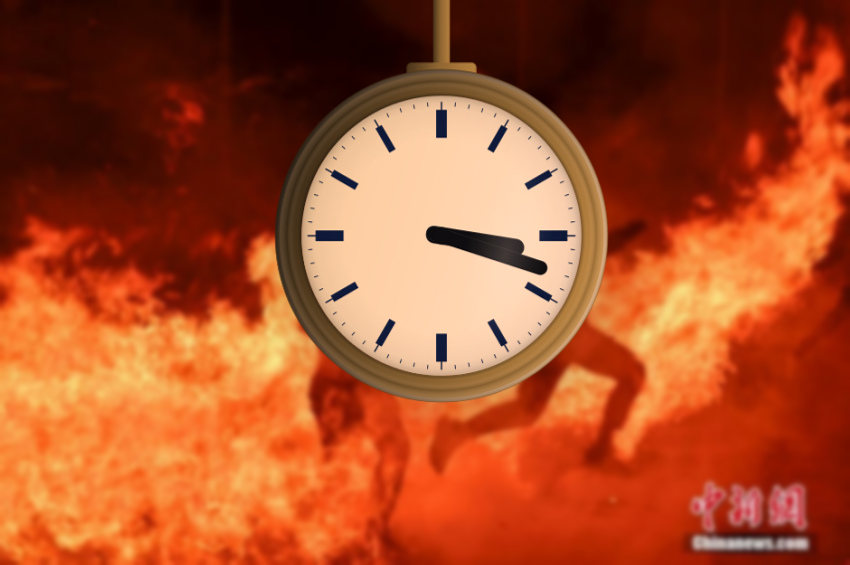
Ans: {"hour": 3, "minute": 18}
